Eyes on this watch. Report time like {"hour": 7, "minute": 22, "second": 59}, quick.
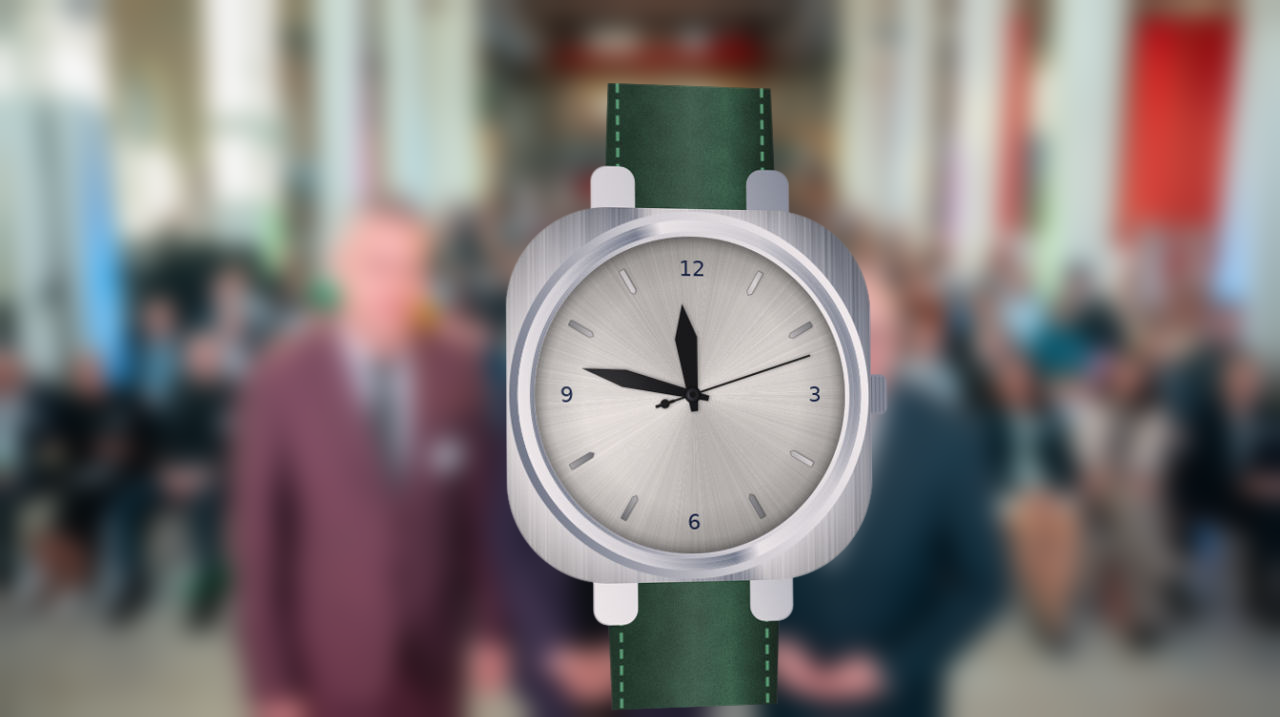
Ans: {"hour": 11, "minute": 47, "second": 12}
